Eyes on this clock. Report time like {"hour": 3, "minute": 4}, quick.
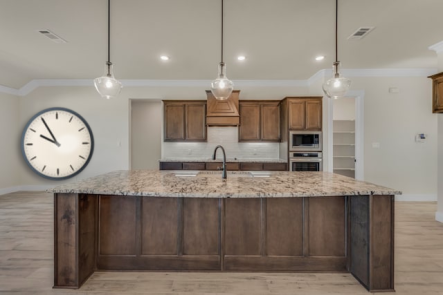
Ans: {"hour": 9, "minute": 55}
